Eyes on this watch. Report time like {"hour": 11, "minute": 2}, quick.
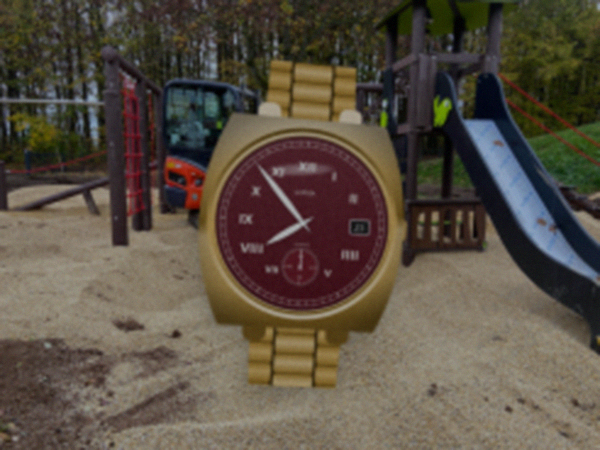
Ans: {"hour": 7, "minute": 53}
